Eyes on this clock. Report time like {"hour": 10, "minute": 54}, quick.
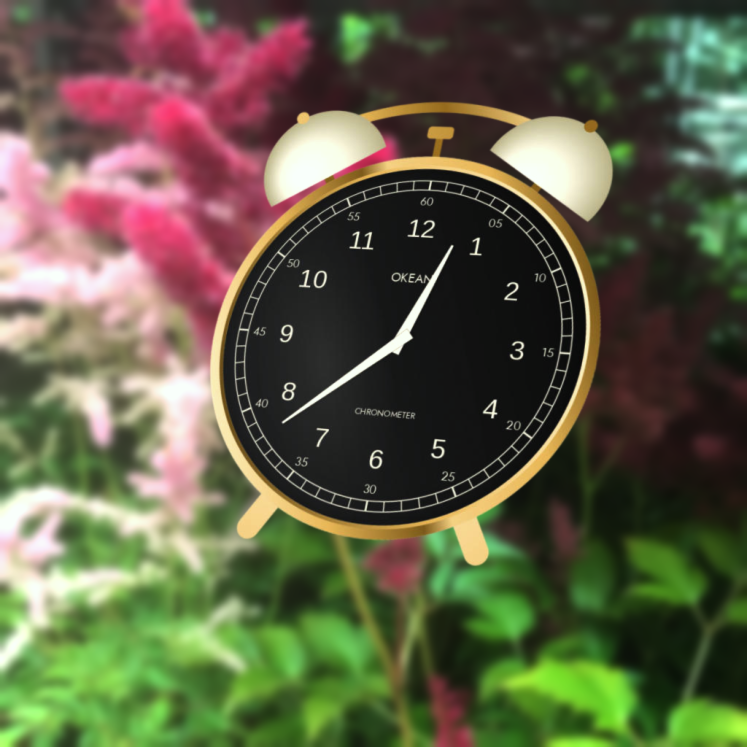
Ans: {"hour": 12, "minute": 38}
